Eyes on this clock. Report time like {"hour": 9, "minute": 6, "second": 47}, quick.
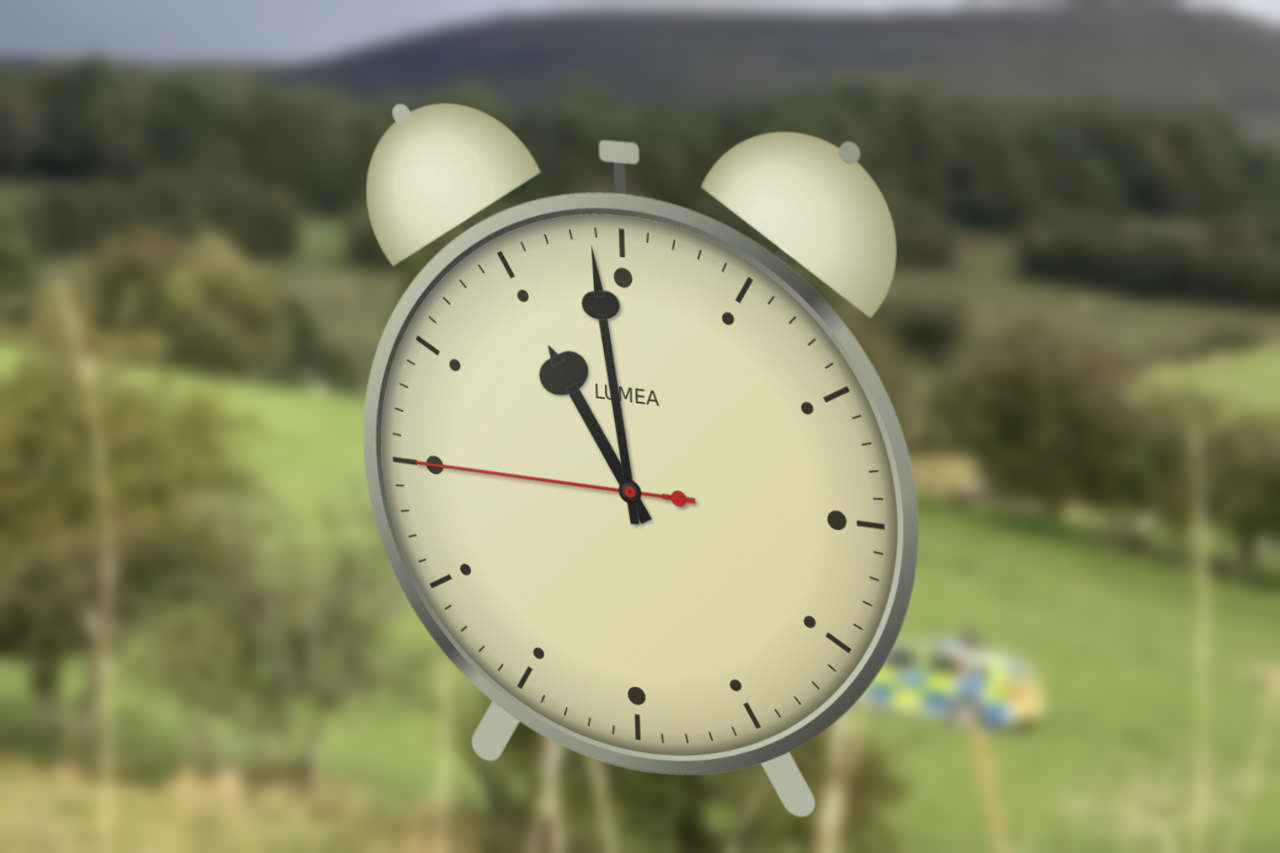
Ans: {"hour": 10, "minute": 58, "second": 45}
